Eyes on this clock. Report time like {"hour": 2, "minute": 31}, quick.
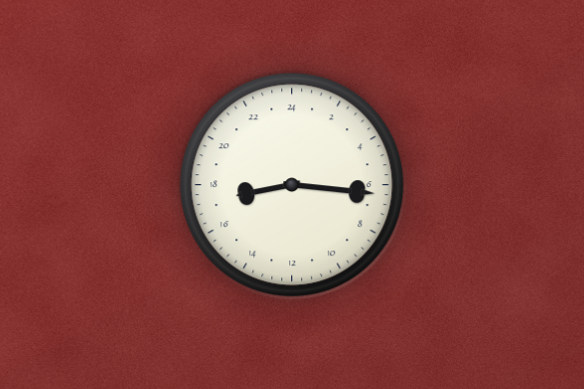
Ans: {"hour": 17, "minute": 16}
